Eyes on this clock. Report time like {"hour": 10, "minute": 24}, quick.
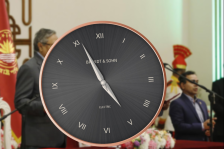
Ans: {"hour": 4, "minute": 56}
